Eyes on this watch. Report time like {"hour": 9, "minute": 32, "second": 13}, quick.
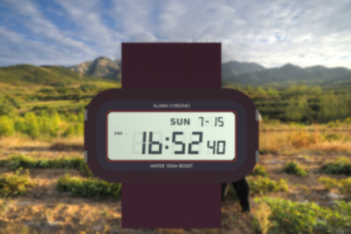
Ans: {"hour": 16, "minute": 52, "second": 40}
